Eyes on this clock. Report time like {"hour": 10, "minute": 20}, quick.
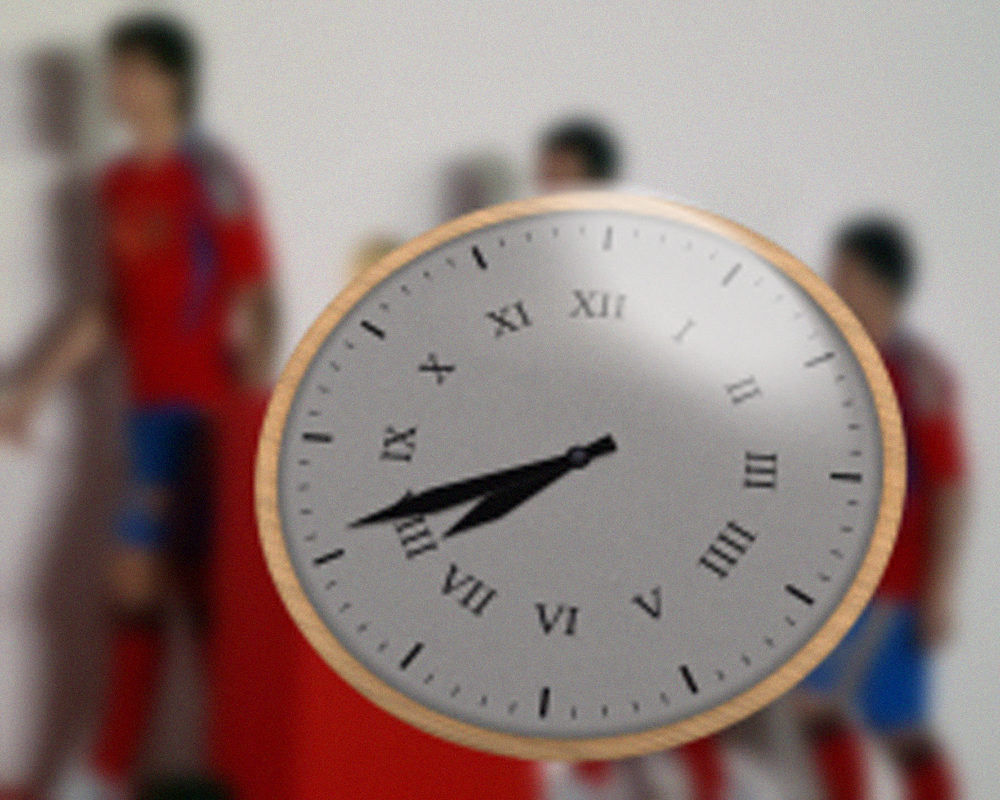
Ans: {"hour": 7, "minute": 41}
